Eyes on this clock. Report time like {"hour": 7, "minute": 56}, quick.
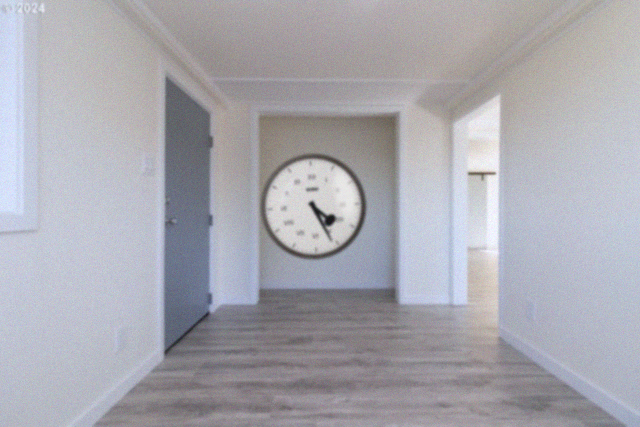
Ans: {"hour": 4, "minute": 26}
